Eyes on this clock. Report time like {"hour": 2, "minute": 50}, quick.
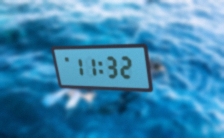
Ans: {"hour": 11, "minute": 32}
